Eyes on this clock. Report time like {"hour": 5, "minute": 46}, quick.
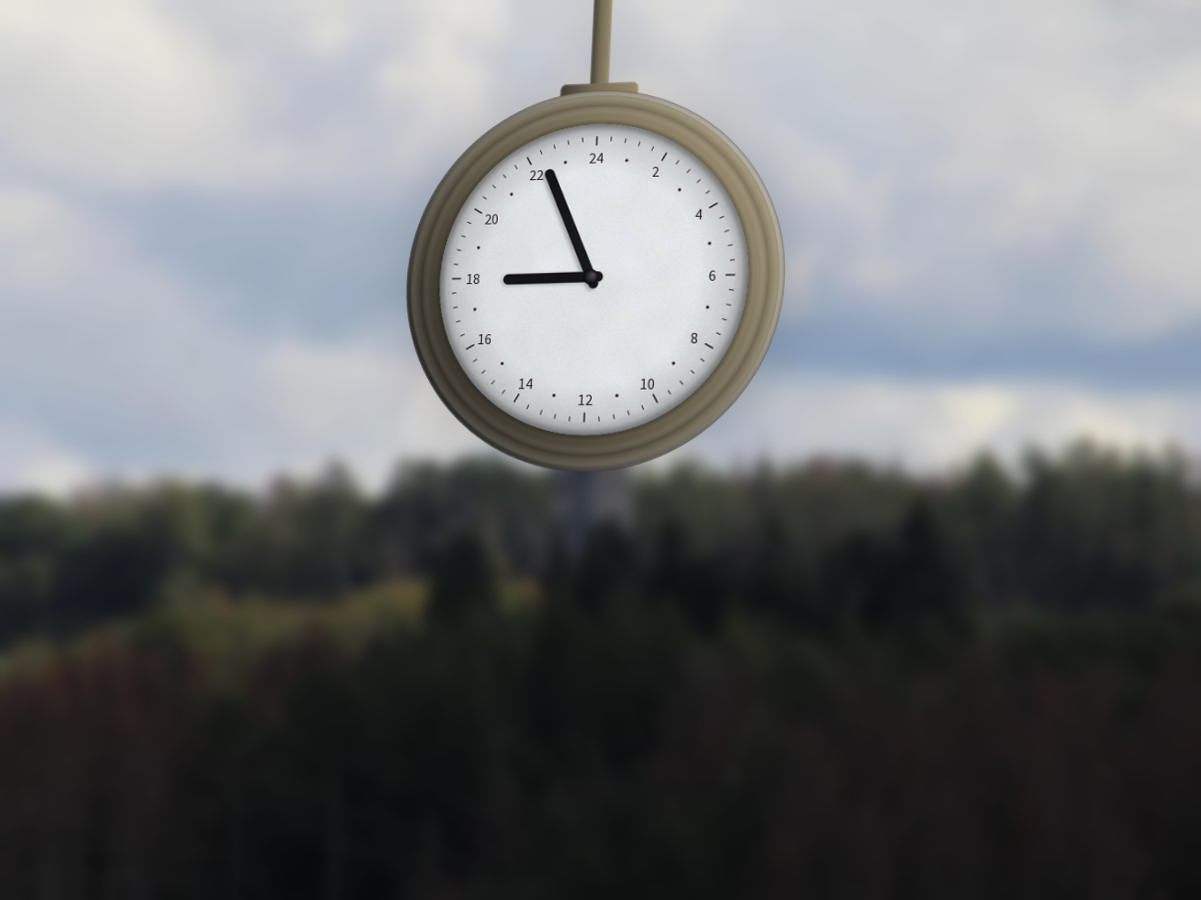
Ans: {"hour": 17, "minute": 56}
